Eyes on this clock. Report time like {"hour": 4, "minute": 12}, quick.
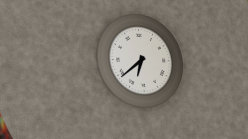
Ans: {"hour": 6, "minute": 39}
